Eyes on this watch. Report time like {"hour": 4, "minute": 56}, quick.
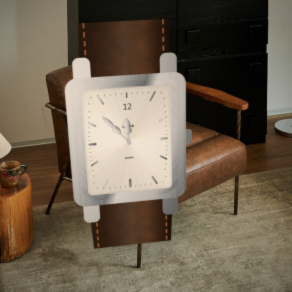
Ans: {"hour": 11, "minute": 53}
